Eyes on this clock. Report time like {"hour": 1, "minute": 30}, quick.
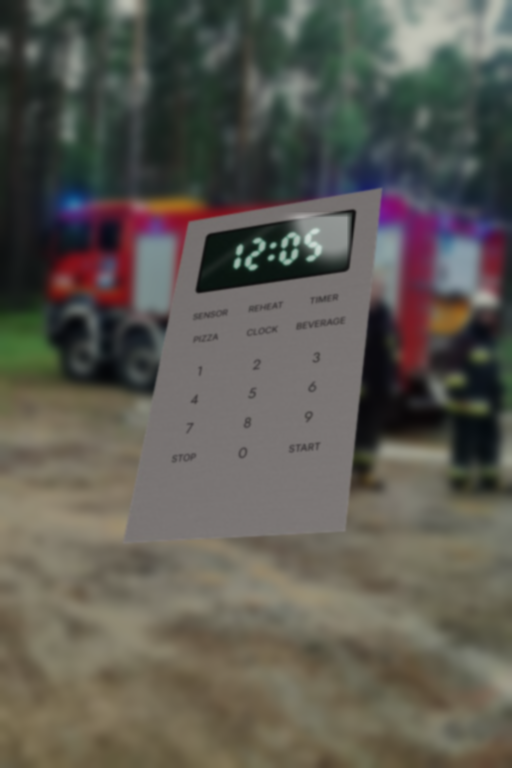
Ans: {"hour": 12, "minute": 5}
